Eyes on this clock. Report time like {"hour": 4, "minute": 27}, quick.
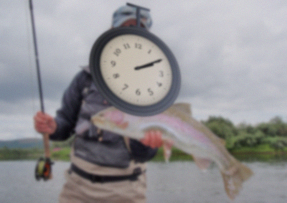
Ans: {"hour": 2, "minute": 10}
